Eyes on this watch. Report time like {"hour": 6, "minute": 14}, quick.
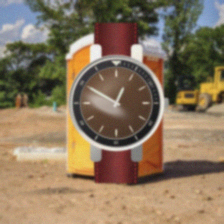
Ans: {"hour": 12, "minute": 50}
